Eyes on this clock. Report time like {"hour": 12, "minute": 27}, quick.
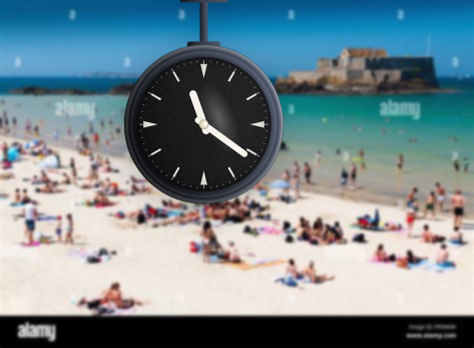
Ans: {"hour": 11, "minute": 21}
